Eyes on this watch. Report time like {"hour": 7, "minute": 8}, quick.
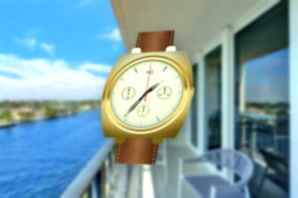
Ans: {"hour": 1, "minute": 36}
